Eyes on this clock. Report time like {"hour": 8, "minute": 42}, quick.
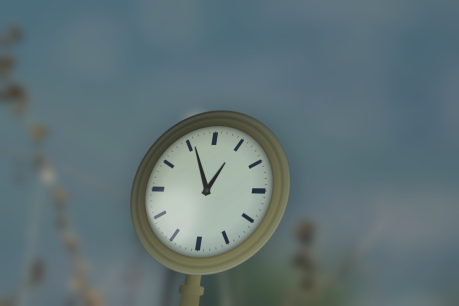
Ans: {"hour": 12, "minute": 56}
